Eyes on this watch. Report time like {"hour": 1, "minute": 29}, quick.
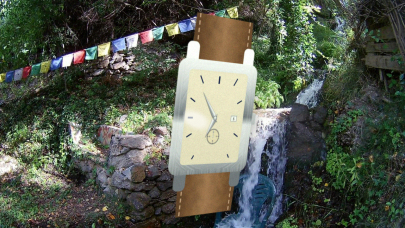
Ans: {"hour": 6, "minute": 54}
